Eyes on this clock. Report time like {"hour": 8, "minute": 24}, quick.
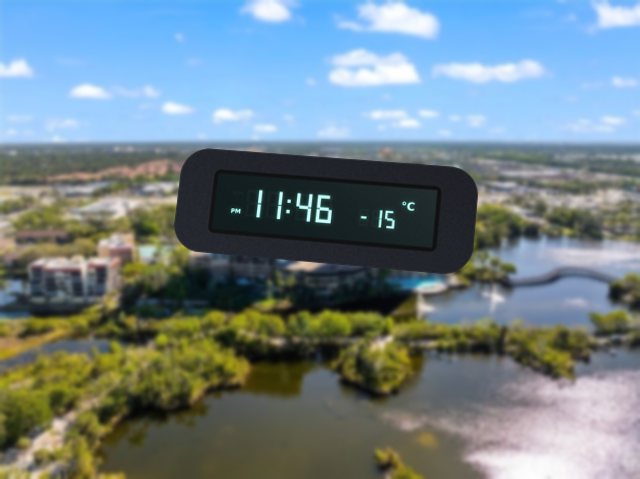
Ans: {"hour": 11, "minute": 46}
